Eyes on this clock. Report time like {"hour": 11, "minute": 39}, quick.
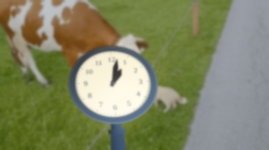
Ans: {"hour": 1, "minute": 2}
